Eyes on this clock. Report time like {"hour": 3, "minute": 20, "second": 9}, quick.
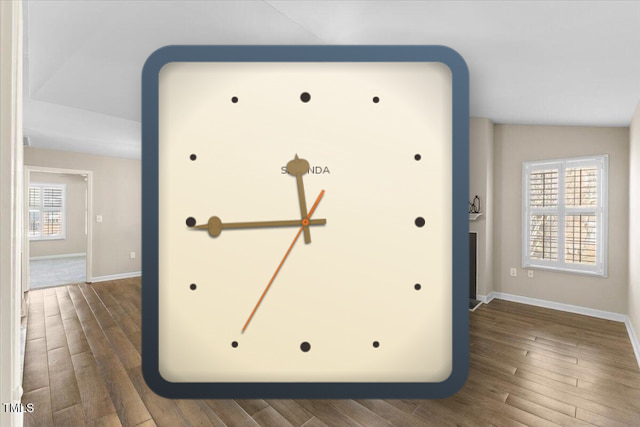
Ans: {"hour": 11, "minute": 44, "second": 35}
